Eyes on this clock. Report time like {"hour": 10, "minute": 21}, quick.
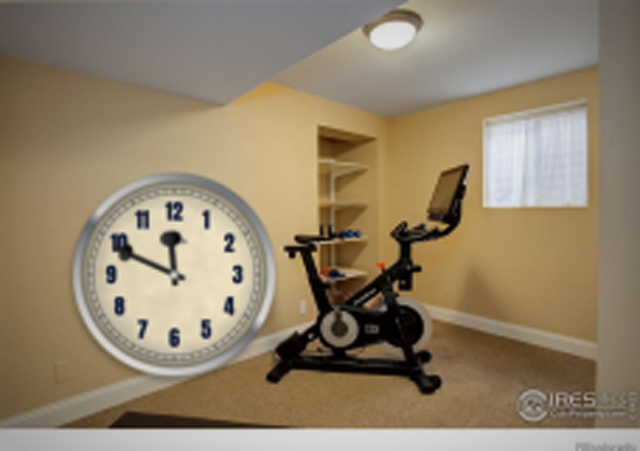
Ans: {"hour": 11, "minute": 49}
